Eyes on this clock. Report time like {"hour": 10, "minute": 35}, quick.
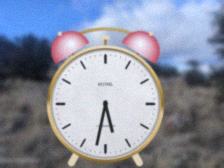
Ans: {"hour": 5, "minute": 32}
